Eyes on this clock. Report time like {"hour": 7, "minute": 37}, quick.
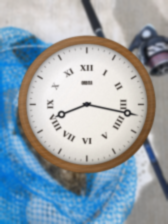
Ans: {"hour": 8, "minute": 17}
